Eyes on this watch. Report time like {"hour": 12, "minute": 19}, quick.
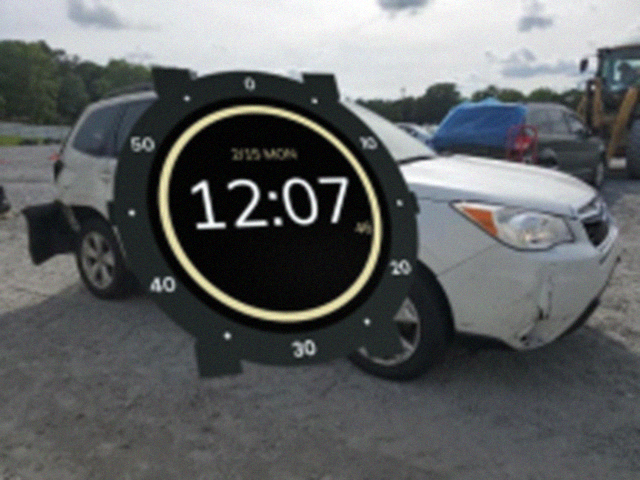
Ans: {"hour": 12, "minute": 7}
